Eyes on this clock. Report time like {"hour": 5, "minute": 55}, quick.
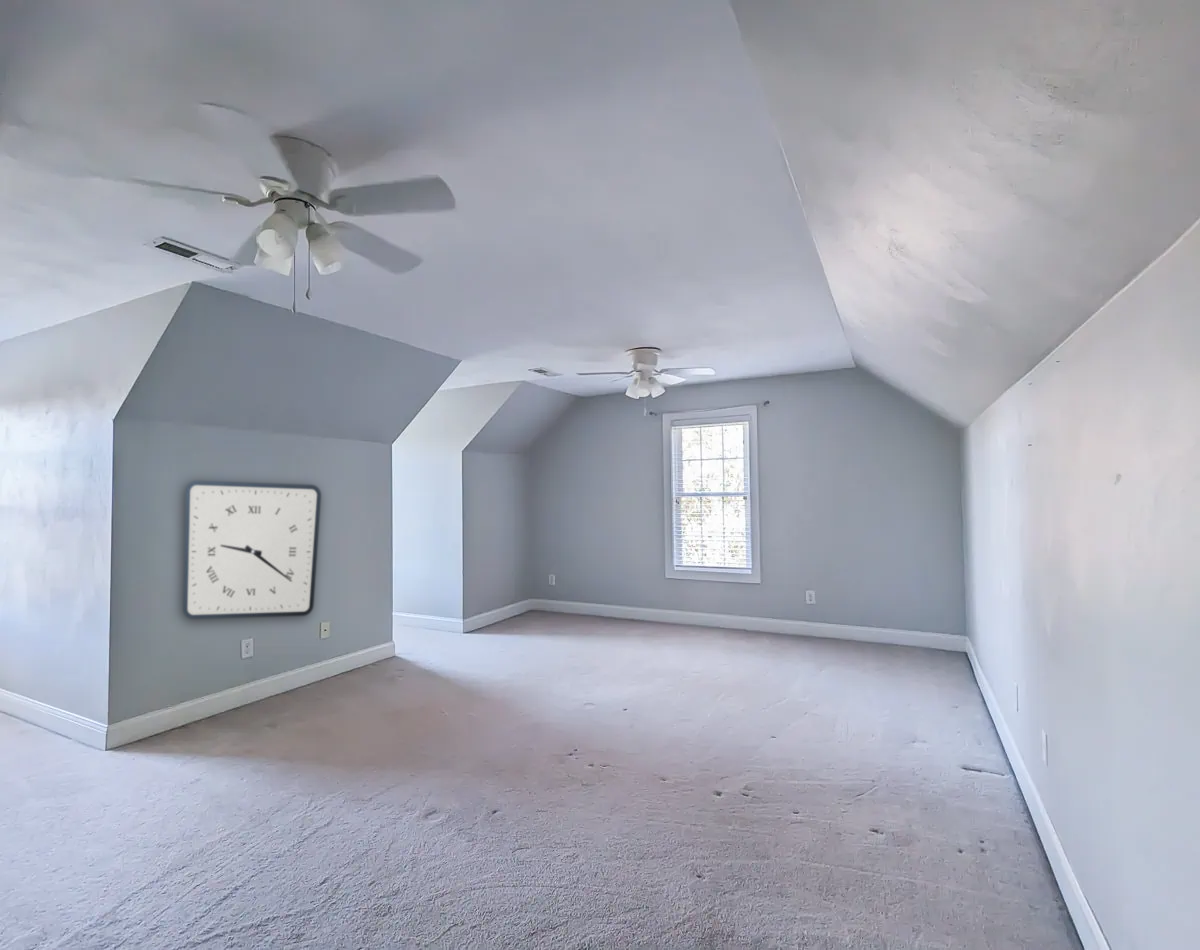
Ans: {"hour": 9, "minute": 21}
